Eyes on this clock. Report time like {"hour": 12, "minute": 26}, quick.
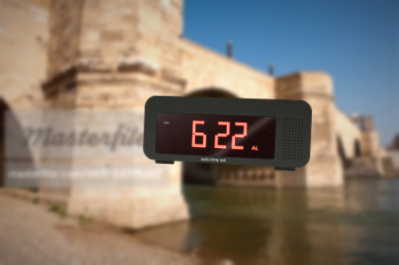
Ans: {"hour": 6, "minute": 22}
